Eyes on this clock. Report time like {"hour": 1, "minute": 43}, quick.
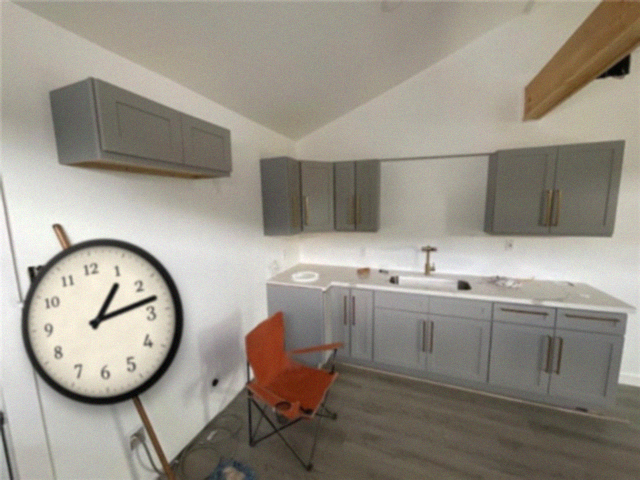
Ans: {"hour": 1, "minute": 13}
